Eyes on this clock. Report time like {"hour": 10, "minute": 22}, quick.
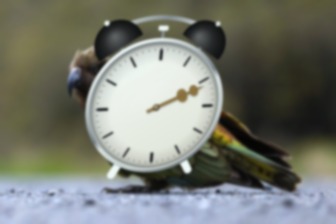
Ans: {"hour": 2, "minute": 11}
